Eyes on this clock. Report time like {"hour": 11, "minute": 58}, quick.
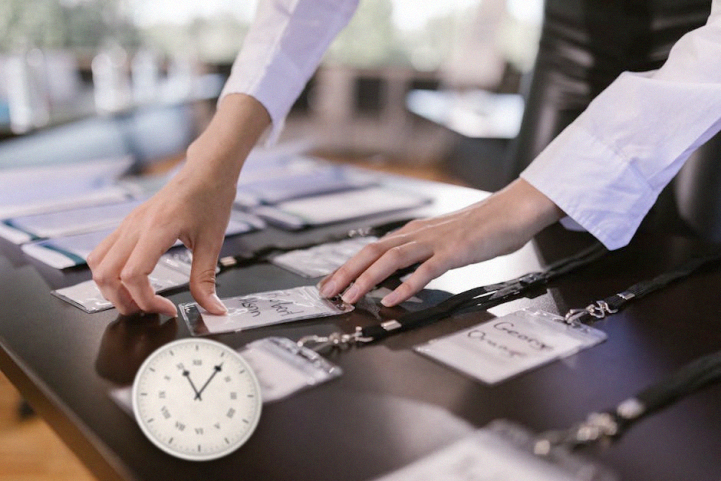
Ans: {"hour": 11, "minute": 6}
